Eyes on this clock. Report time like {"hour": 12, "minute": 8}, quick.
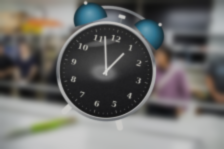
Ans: {"hour": 12, "minute": 57}
